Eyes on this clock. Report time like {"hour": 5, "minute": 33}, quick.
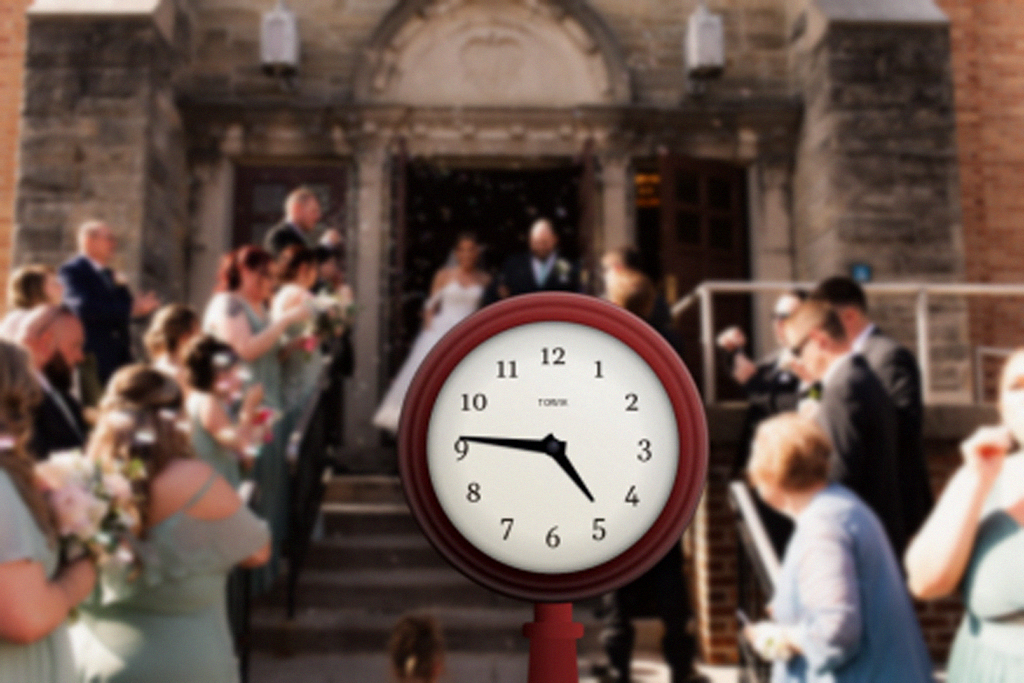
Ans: {"hour": 4, "minute": 46}
